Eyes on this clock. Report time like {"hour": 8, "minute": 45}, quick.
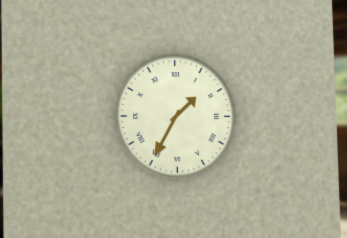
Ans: {"hour": 1, "minute": 35}
